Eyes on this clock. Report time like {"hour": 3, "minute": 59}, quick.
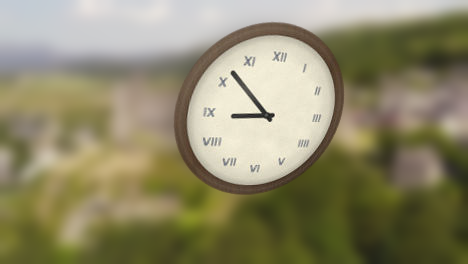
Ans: {"hour": 8, "minute": 52}
